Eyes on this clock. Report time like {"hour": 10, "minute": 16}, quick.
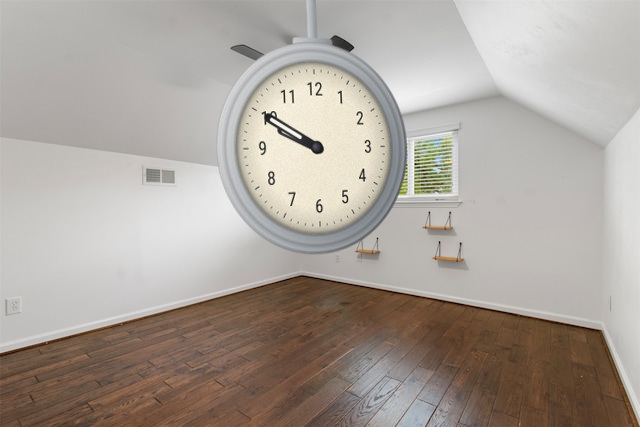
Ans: {"hour": 9, "minute": 50}
